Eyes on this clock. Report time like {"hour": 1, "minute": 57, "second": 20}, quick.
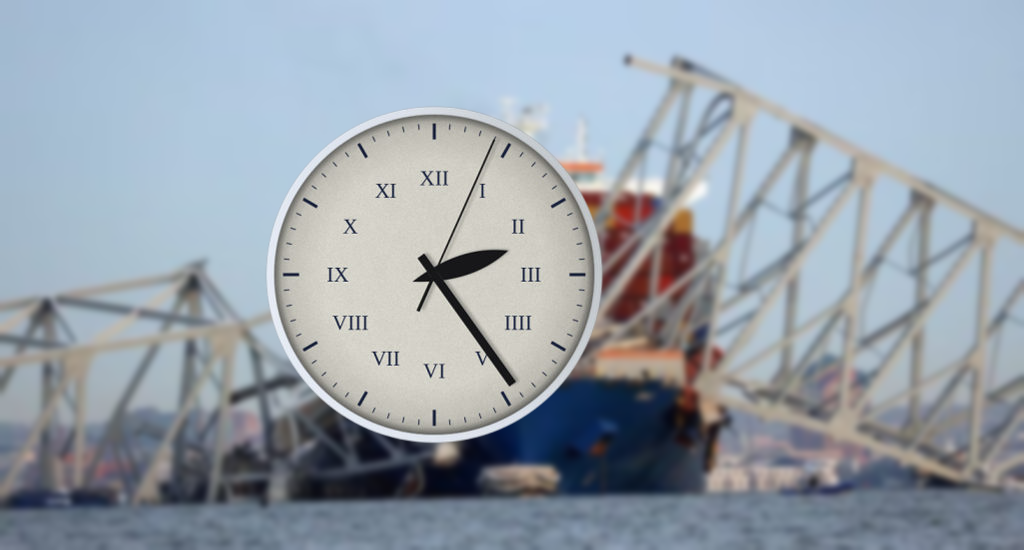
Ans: {"hour": 2, "minute": 24, "second": 4}
